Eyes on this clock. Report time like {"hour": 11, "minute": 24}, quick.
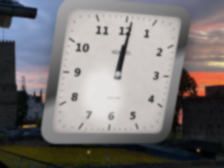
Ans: {"hour": 12, "minute": 1}
